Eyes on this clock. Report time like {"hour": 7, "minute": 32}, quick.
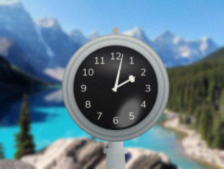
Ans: {"hour": 2, "minute": 2}
